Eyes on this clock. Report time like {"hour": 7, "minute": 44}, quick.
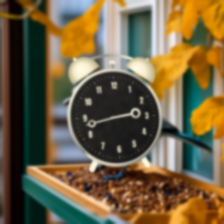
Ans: {"hour": 2, "minute": 43}
